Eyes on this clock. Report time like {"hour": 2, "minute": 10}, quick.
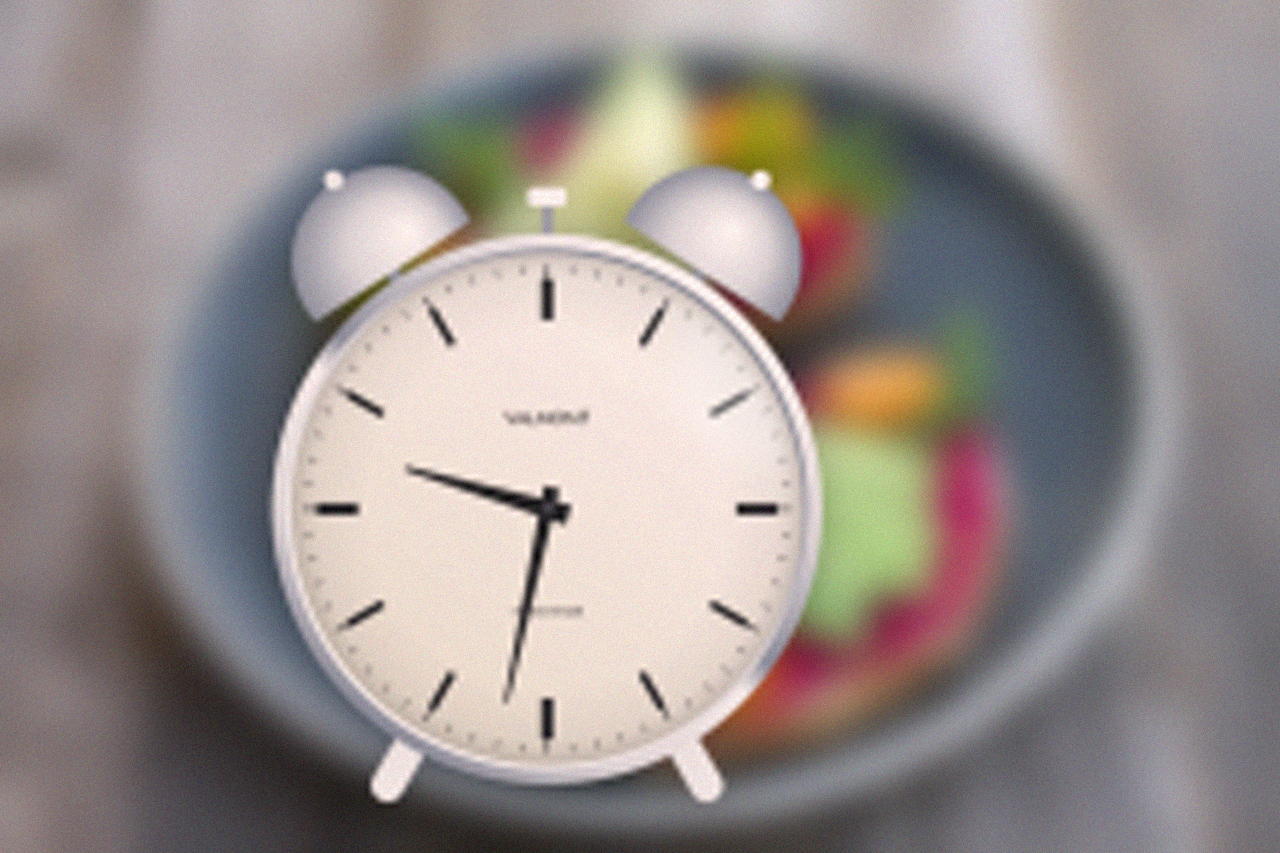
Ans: {"hour": 9, "minute": 32}
